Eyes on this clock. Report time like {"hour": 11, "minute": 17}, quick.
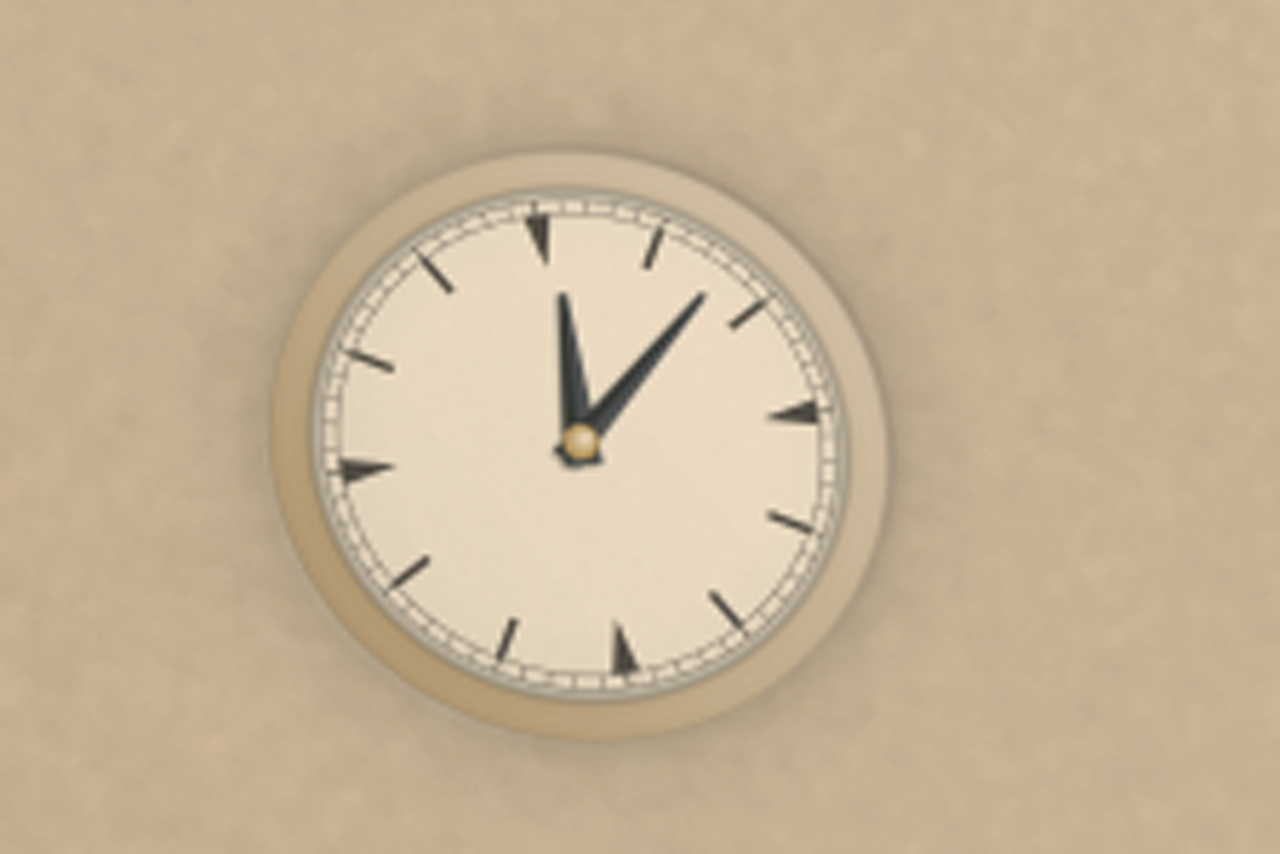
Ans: {"hour": 12, "minute": 8}
